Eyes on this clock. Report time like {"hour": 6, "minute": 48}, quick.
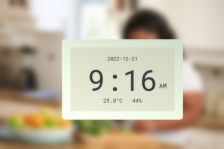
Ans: {"hour": 9, "minute": 16}
